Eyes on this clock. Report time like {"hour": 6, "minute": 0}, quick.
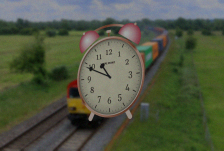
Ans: {"hour": 10, "minute": 49}
